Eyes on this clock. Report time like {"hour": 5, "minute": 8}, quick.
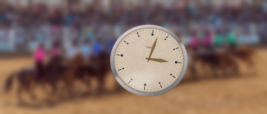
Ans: {"hour": 3, "minute": 2}
